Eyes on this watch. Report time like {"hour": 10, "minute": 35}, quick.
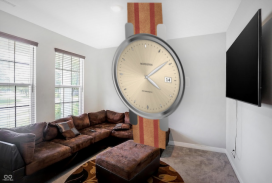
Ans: {"hour": 4, "minute": 9}
